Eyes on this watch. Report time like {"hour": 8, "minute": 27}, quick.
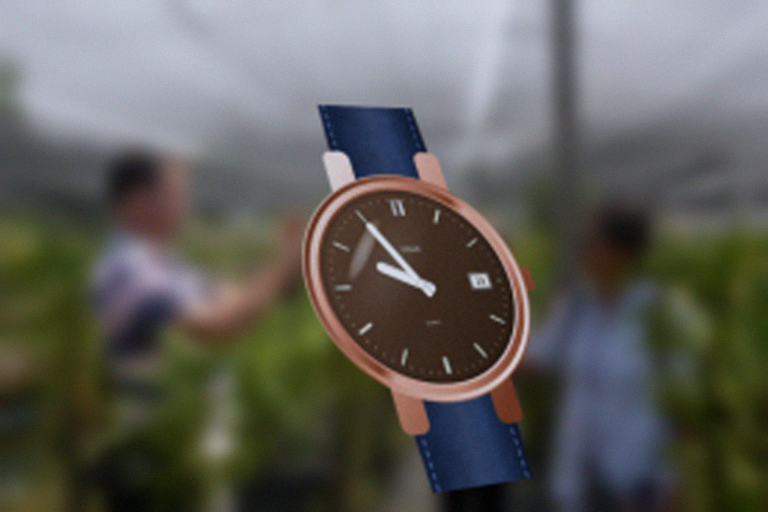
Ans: {"hour": 9, "minute": 55}
